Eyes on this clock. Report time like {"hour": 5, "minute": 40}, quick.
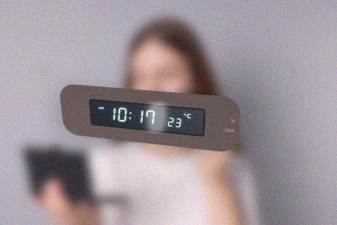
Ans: {"hour": 10, "minute": 17}
